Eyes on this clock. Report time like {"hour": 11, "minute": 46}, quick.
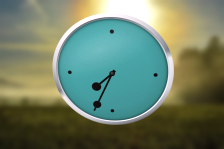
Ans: {"hour": 7, "minute": 34}
